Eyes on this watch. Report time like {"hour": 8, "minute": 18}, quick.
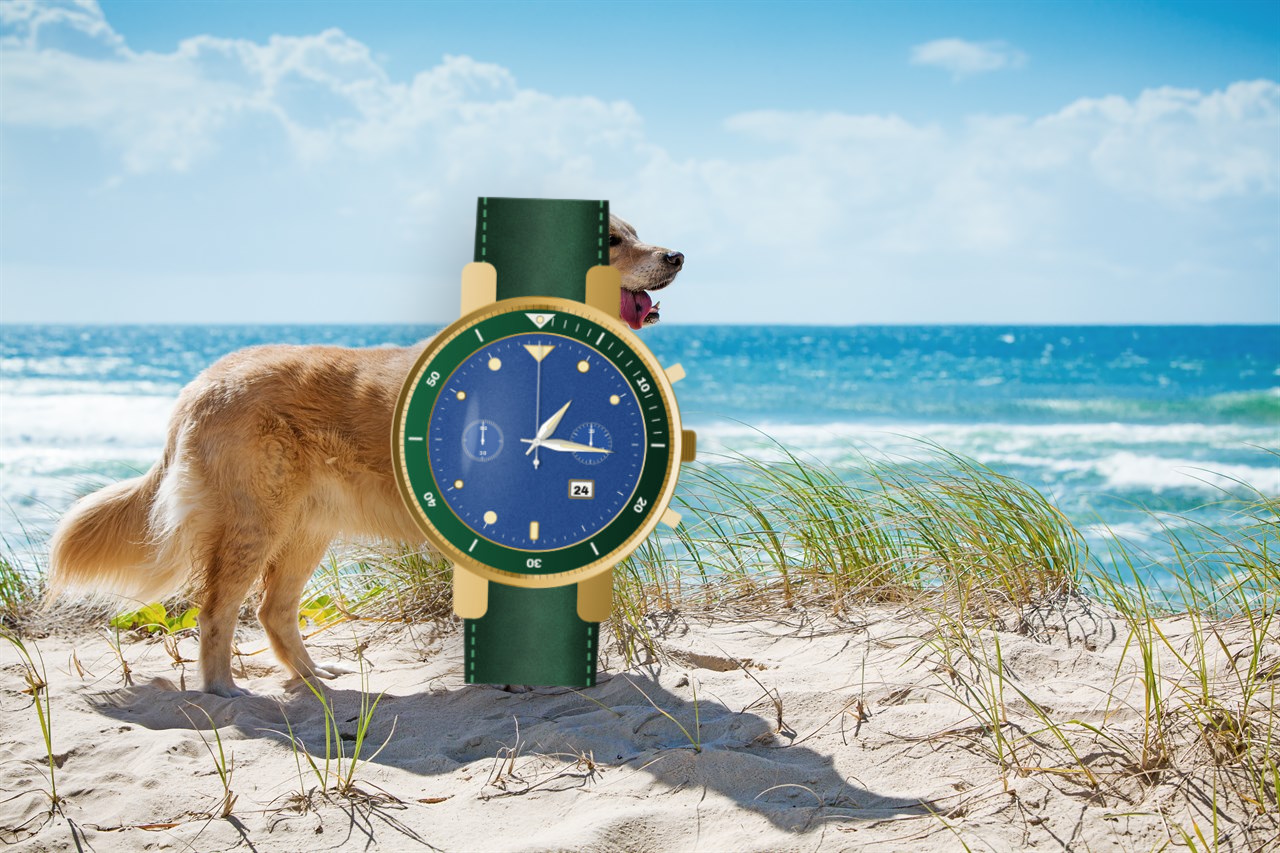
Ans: {"hour": 1, "minute": 16}
